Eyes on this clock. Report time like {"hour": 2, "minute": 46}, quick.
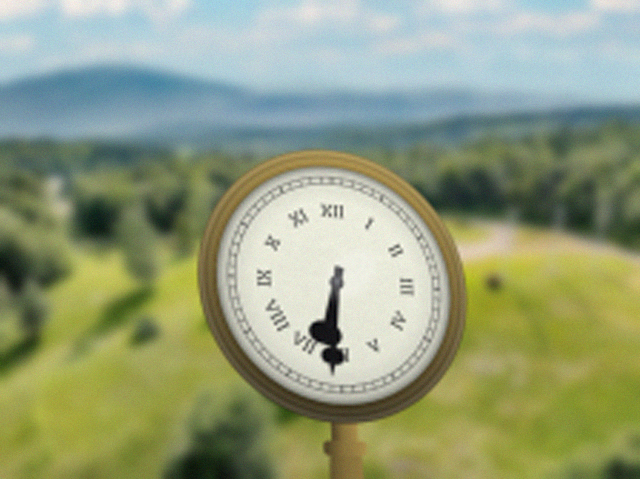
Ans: {"hour": 6, "minute": 31}
